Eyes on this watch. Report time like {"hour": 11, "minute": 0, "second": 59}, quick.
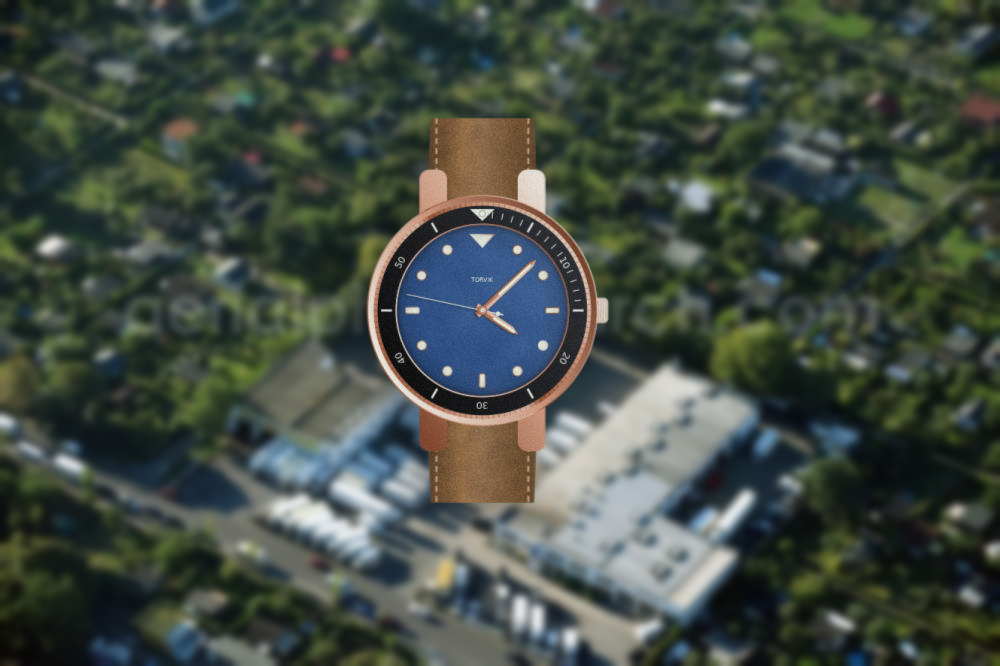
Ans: {"hour": 4, "minute": 7, "second": 47}
